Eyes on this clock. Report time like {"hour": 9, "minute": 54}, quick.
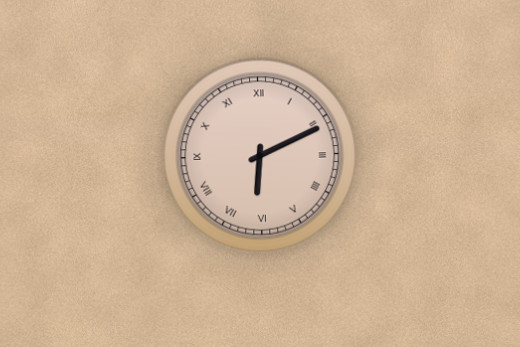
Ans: {"hour": 6, "minute": 11}
